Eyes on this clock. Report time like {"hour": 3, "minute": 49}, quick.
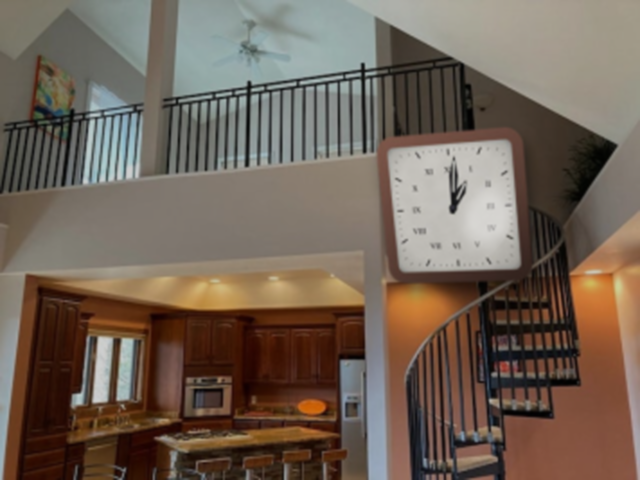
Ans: {"hour": 1, "minute": 1}
